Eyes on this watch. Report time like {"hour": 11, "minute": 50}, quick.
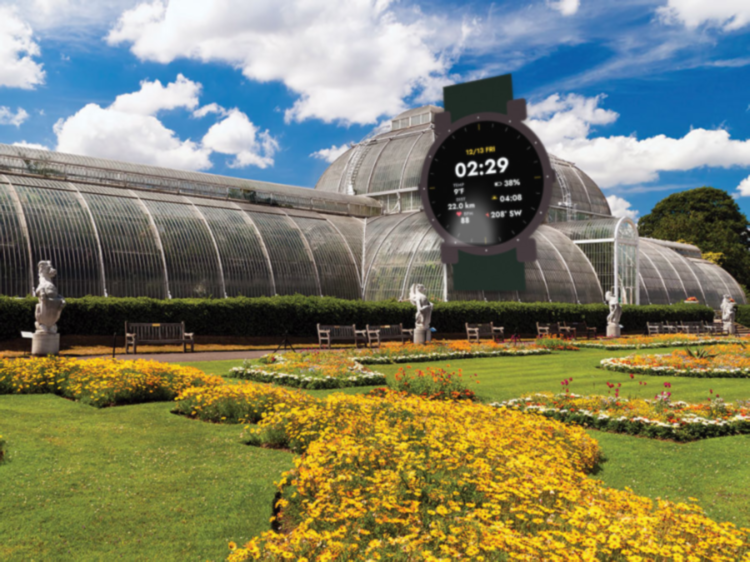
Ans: {"hour": 2, "minute": 29}
